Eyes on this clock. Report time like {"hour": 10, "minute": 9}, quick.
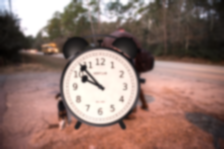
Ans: {"hour": 9, "minute": 53}
